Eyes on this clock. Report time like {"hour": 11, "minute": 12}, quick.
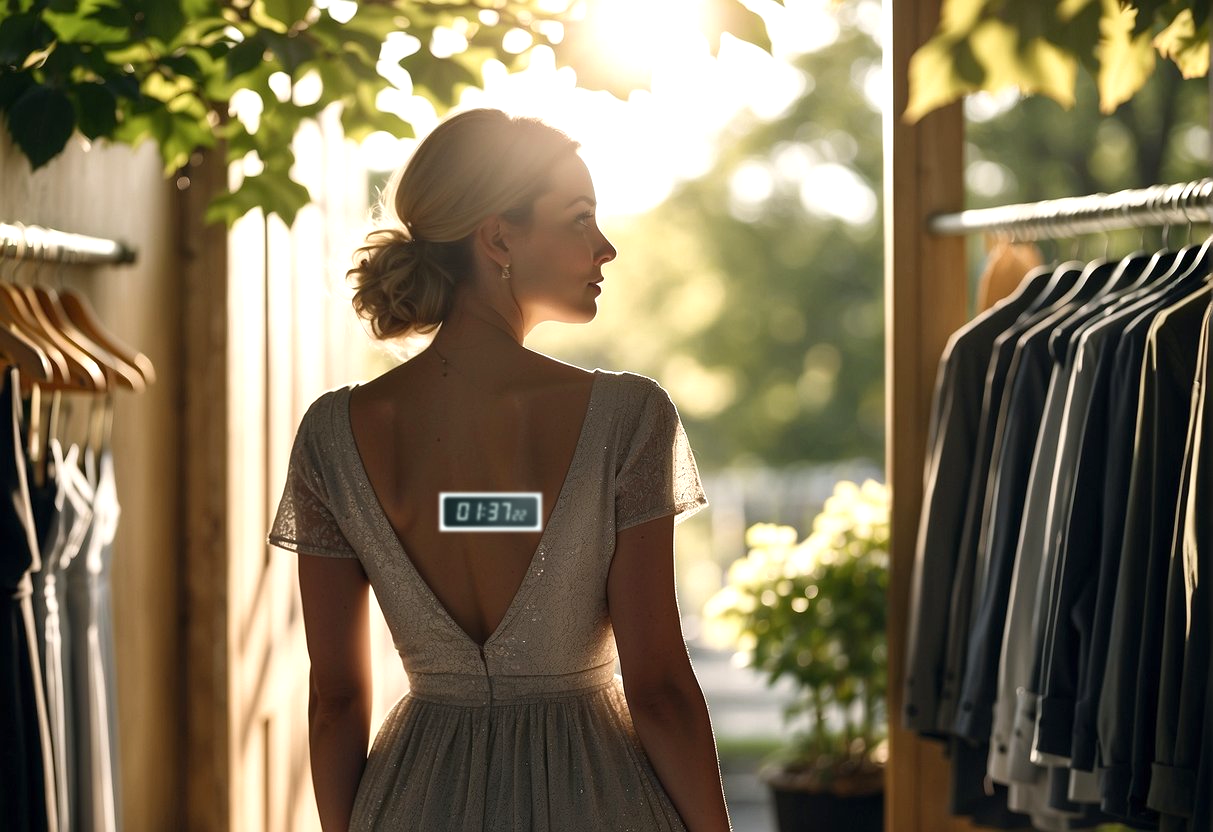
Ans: {"hour": 1, "minute": 37}
